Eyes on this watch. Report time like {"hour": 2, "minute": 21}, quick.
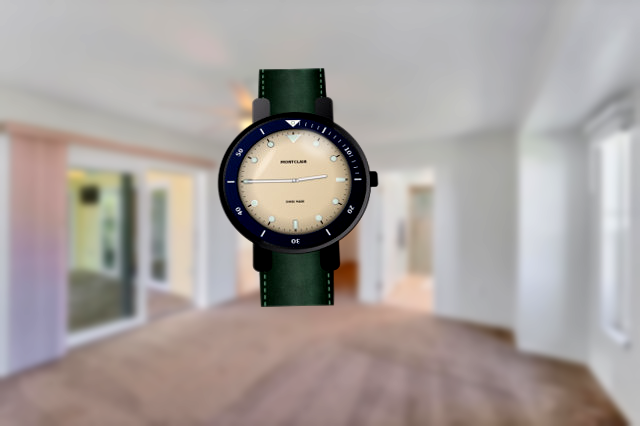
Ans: {"hour": 2, "minute": 45}
